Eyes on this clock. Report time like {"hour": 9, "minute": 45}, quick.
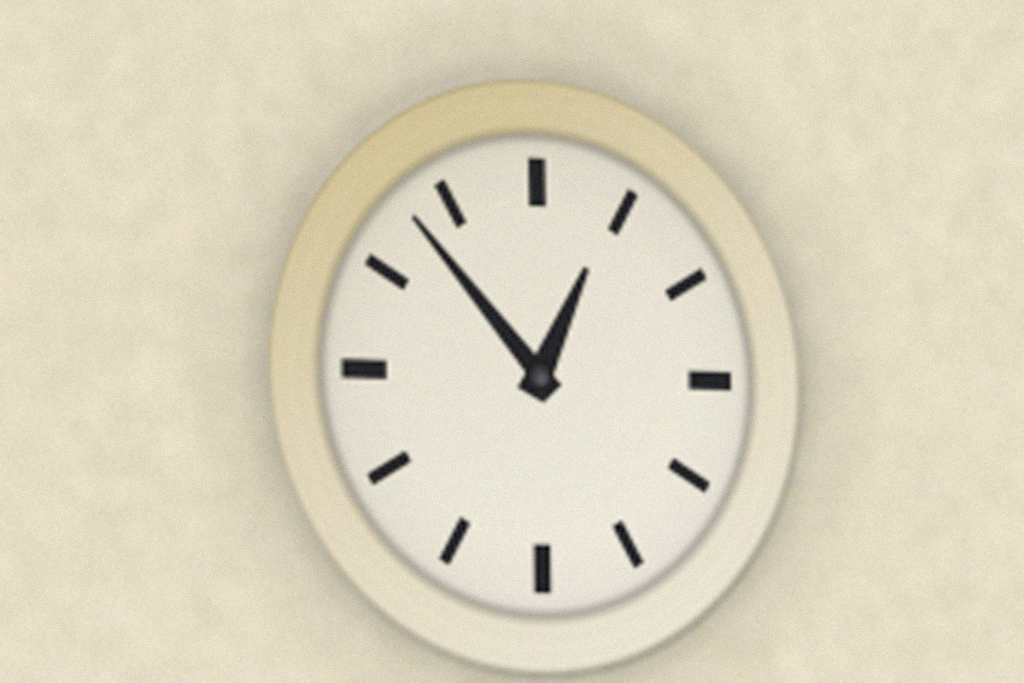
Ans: {"hour": 12, "minute": 53}
